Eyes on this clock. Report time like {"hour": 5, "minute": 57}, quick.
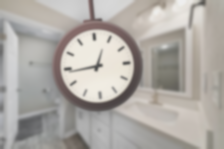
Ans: {"hour": 12, "minute": 44}
